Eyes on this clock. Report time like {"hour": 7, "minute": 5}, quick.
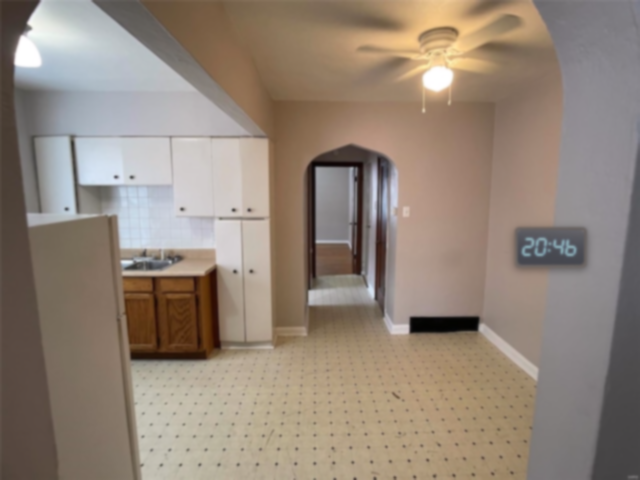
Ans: {"hour": 20, "minute": 46}
